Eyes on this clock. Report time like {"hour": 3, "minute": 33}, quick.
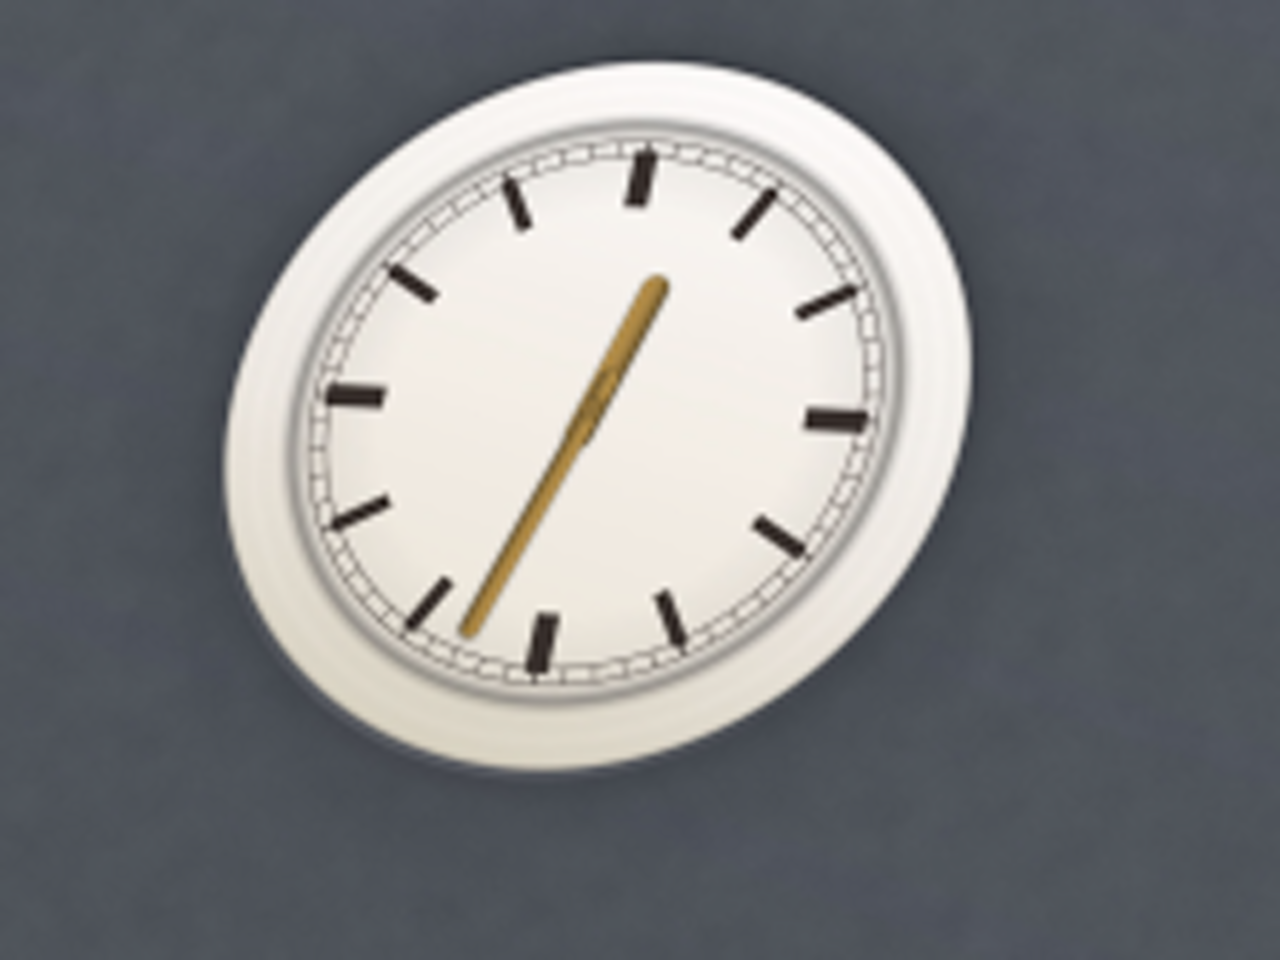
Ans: {"hour": 12, "minute": 33}
